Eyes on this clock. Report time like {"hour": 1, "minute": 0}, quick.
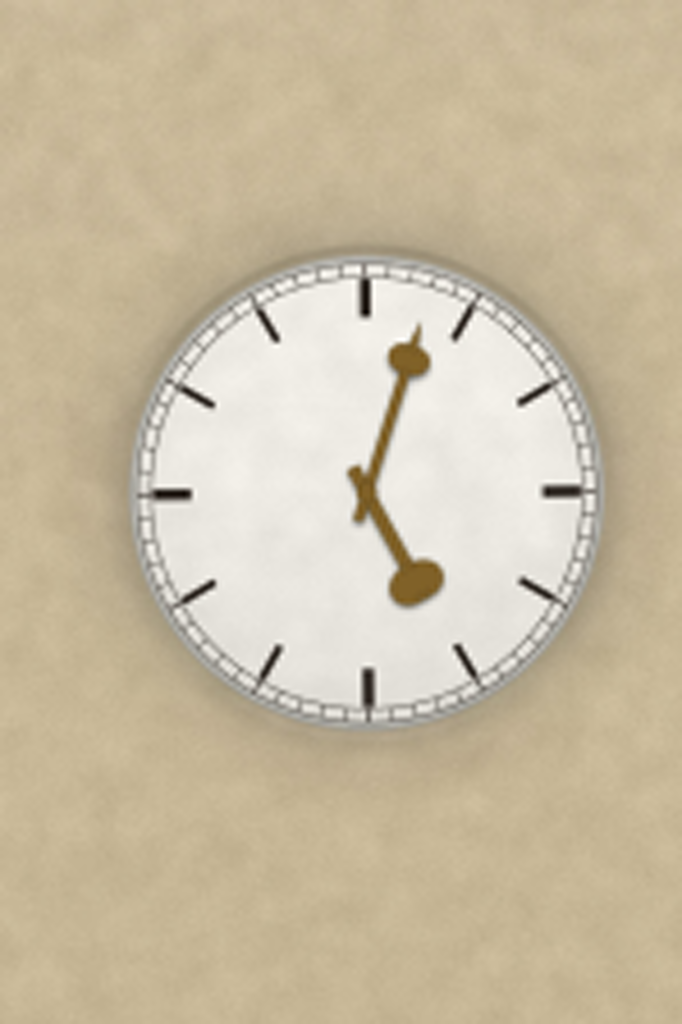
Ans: {"hour": 5, "minute": 3}
